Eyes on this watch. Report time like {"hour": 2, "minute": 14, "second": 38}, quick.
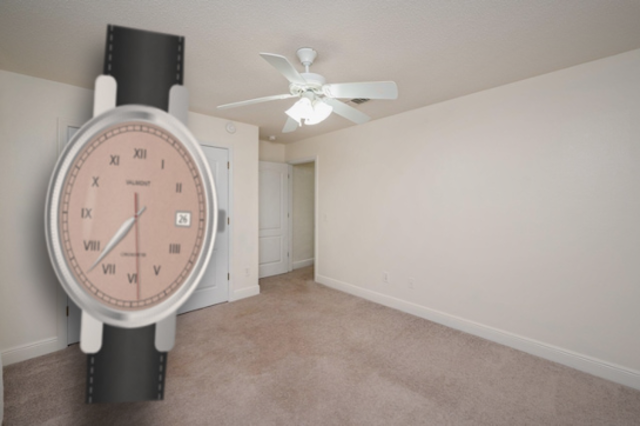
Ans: {"hour": 7, "minute": 37, "second": 29}
